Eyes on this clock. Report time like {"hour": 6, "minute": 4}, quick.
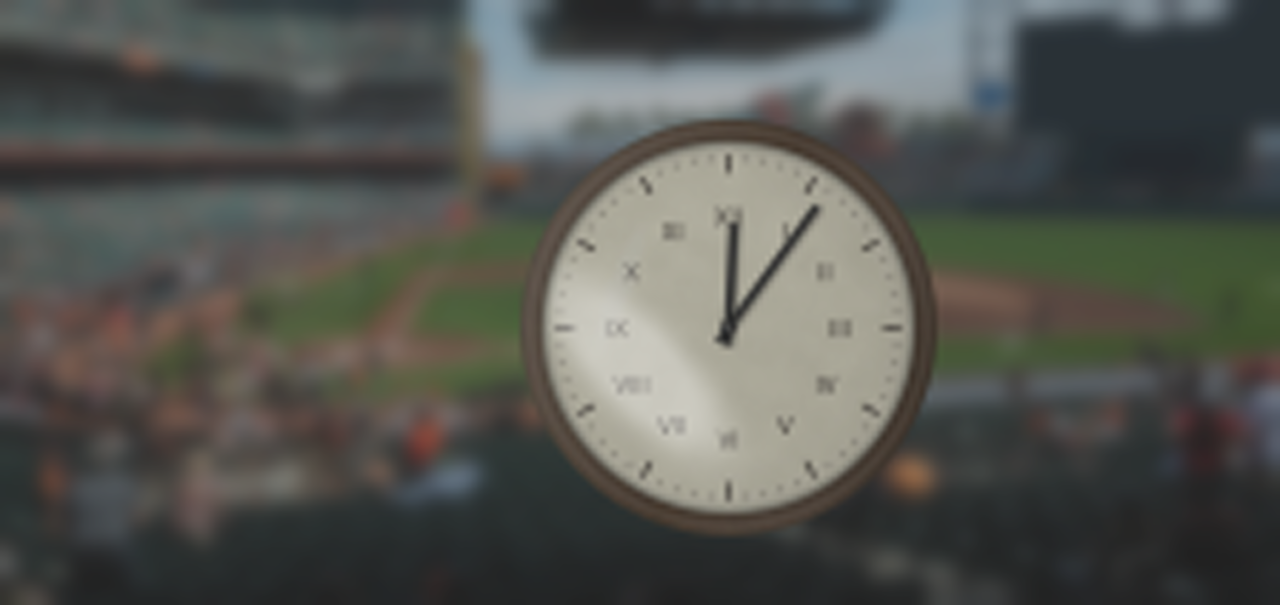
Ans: {"hour": 12, "minute": 6}
